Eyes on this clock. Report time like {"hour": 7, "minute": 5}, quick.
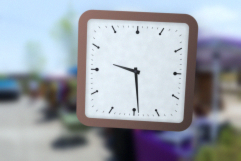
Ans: {"hour": 9, "minute": 29}
